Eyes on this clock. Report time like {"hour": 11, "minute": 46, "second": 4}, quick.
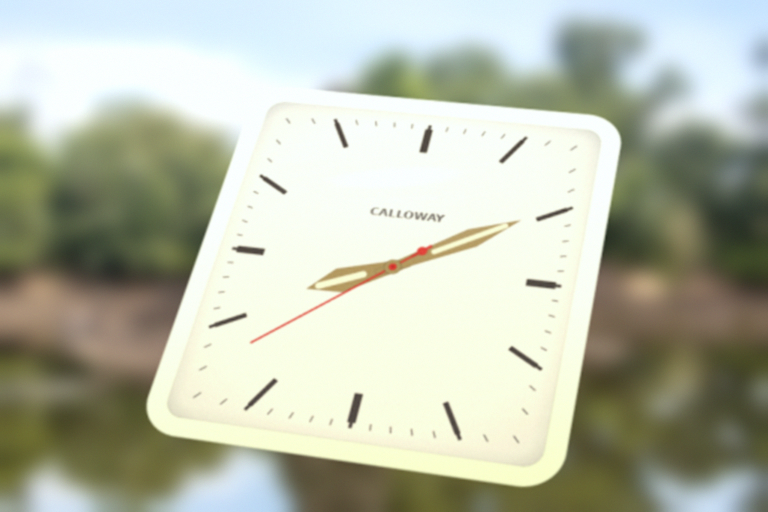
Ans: {"hour": 8, "minute": 9, "second": 38}
